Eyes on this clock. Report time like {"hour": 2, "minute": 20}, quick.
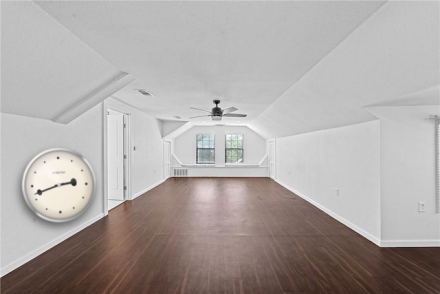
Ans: {"hour": 2, "minute": 42}
